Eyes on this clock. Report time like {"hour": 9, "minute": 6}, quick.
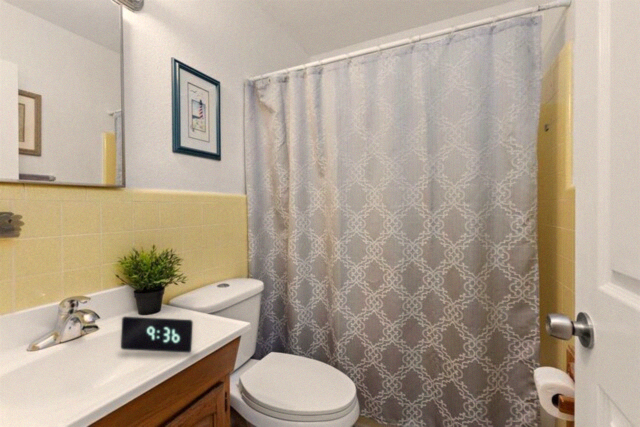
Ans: {"hour": 9, "minute": 36}
